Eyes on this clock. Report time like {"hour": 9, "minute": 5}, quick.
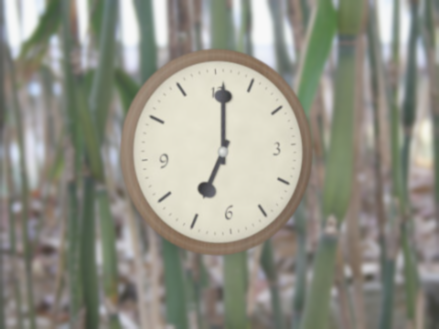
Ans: {"hour": 7, "minute": 1}
